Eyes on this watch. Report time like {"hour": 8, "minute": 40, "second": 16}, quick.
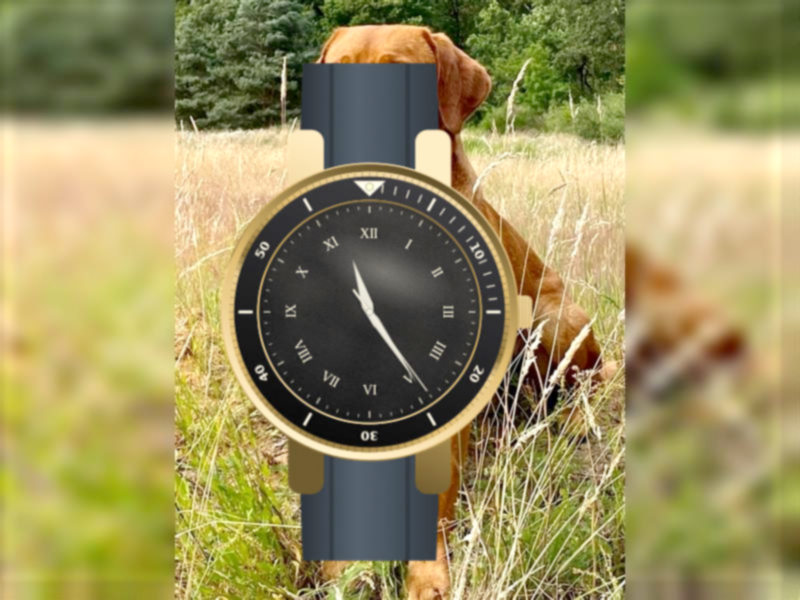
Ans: {"hour": 11, "minute": 24, "second": 24}
